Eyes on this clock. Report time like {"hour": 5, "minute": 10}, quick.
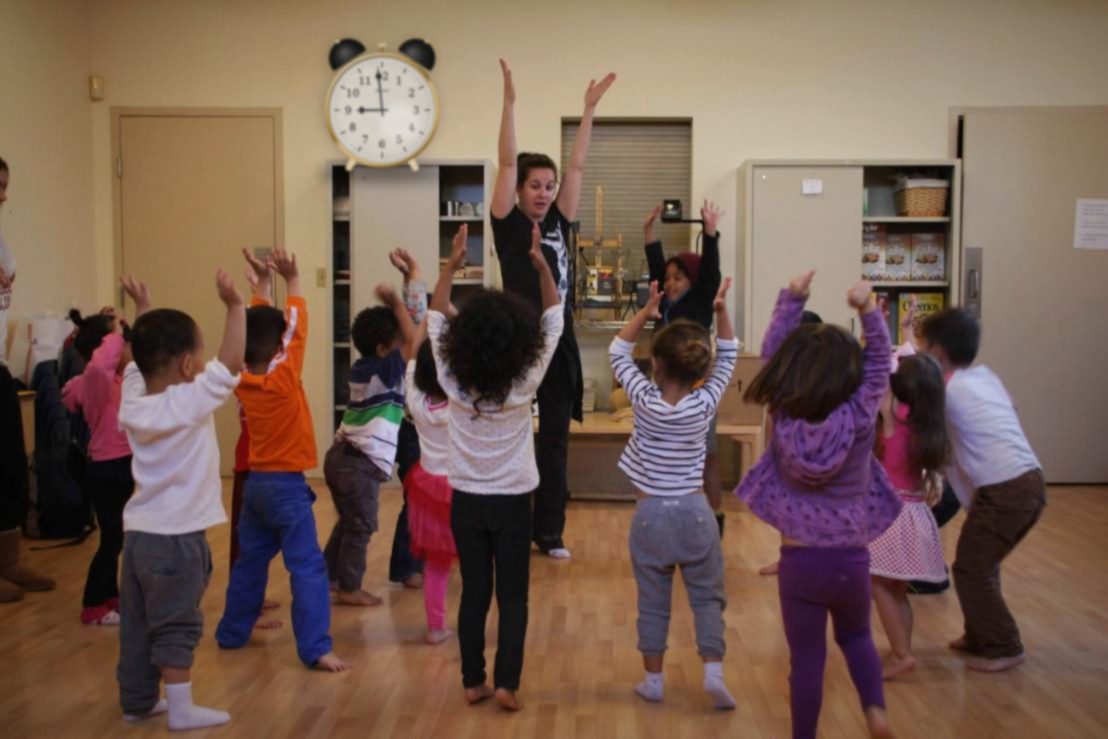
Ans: {"hour": 8, "minute": 59}
